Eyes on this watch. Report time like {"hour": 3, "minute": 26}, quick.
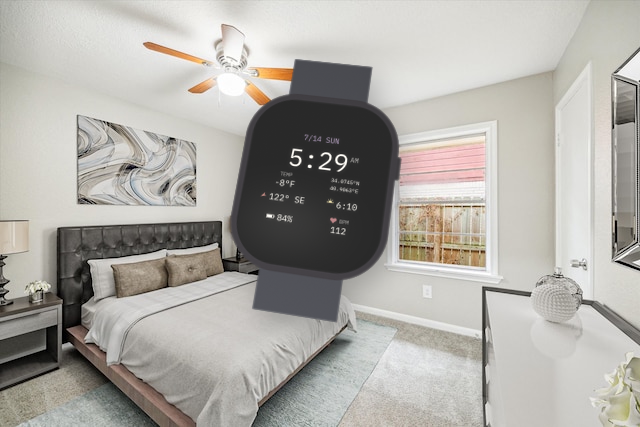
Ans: {"hour": 5, "minute": 29}
